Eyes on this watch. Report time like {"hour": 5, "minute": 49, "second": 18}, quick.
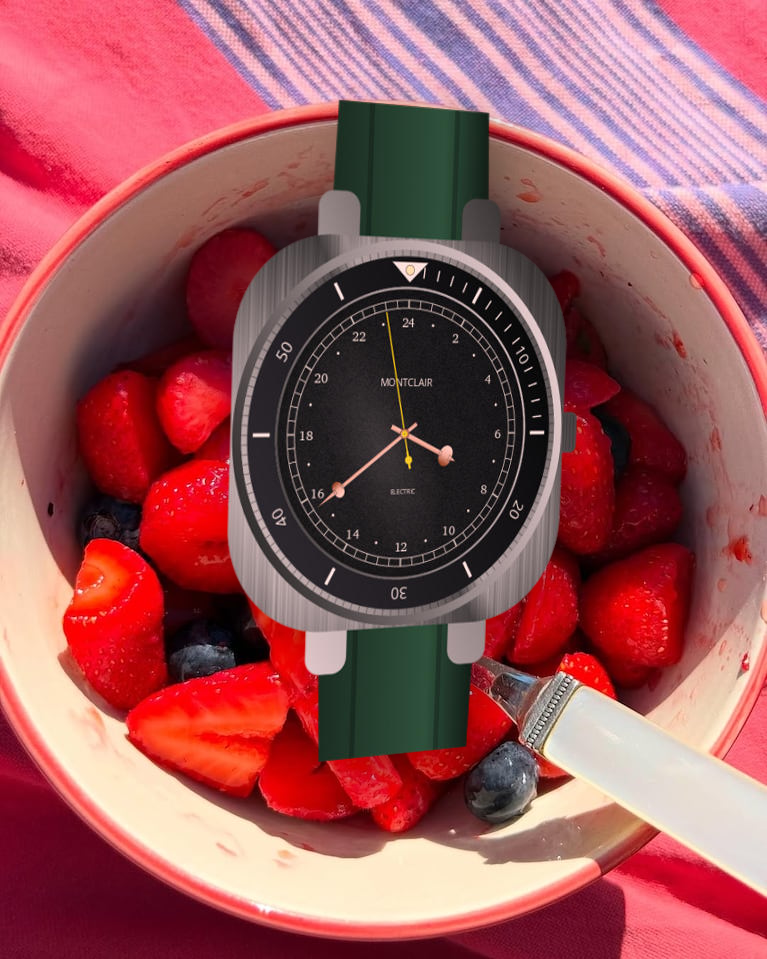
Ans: {"hour": 7, "minute": 38, "second": 58}
